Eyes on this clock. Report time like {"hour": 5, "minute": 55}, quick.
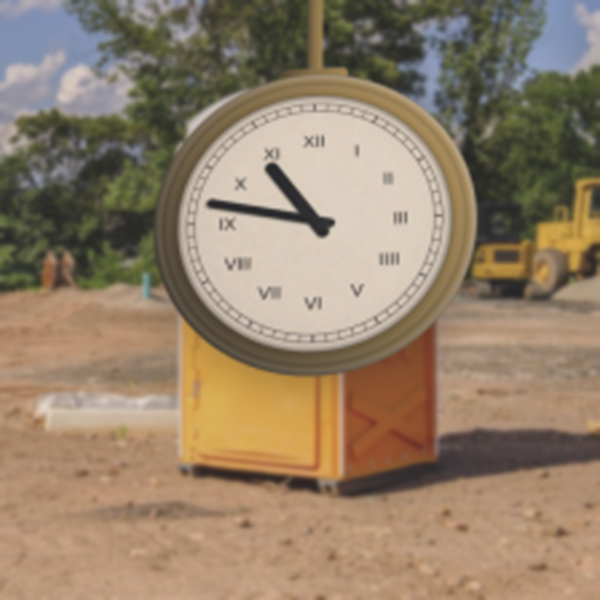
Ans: {"hour": 10, "minute": 47}
